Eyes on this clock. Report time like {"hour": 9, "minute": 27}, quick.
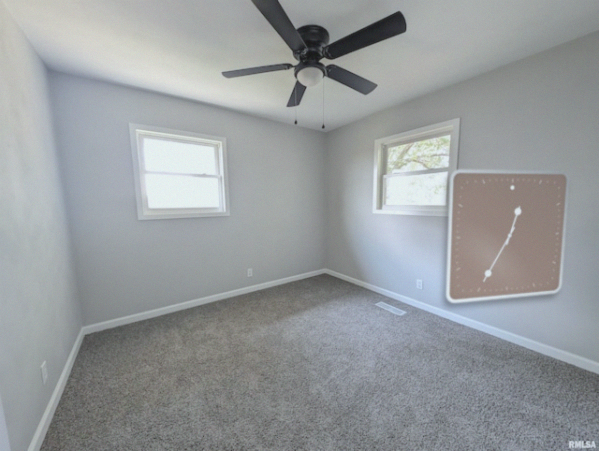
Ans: {"hour": 12, "minute": 35}
